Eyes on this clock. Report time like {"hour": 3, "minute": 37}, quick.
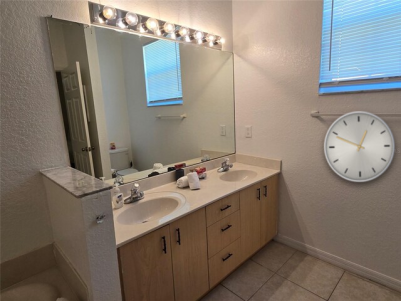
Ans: {"hour": 12, "minute": 49}
